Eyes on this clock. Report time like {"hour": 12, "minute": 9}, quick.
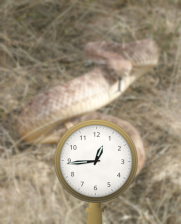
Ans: {"hour": 12, "minute": 44}
